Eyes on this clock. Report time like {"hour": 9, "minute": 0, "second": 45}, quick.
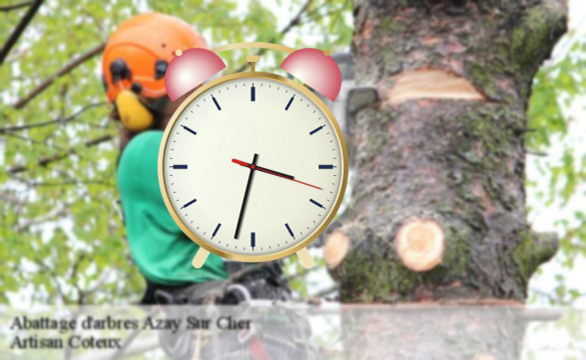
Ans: {"hour": 3, "minute": 32, "second": 18}
